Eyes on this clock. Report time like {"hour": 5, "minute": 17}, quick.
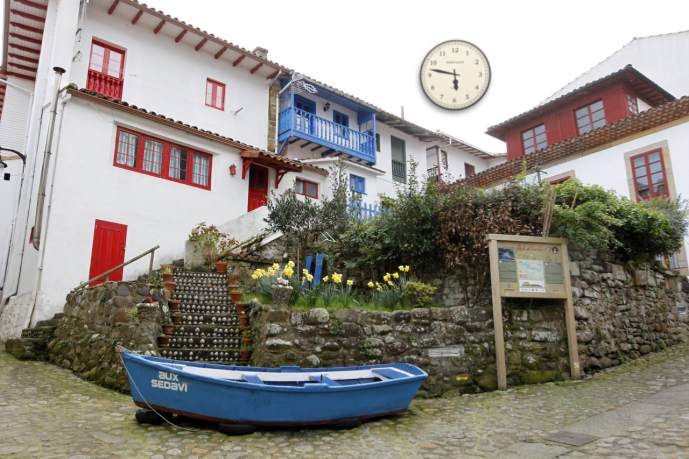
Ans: {"hour": 5, "minute": 47}
